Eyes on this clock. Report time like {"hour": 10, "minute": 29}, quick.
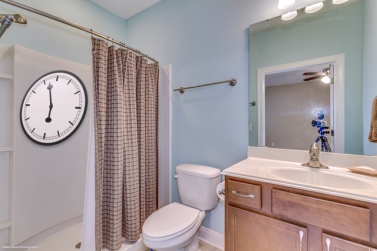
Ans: {"hour": 5, "minute": 57}
